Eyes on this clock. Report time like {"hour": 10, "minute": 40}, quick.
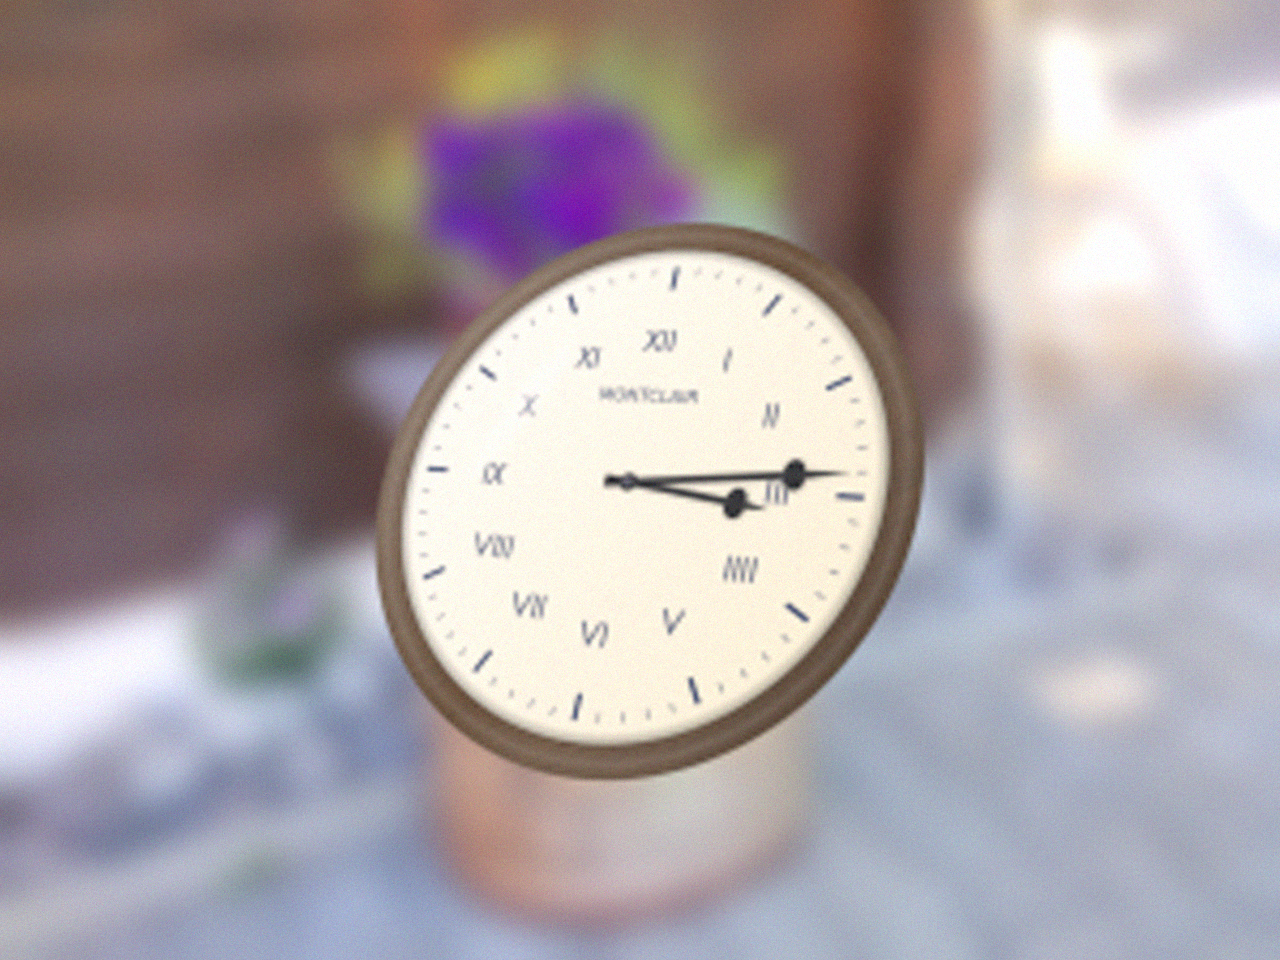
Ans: {"hour": 3, "minute": 14}
